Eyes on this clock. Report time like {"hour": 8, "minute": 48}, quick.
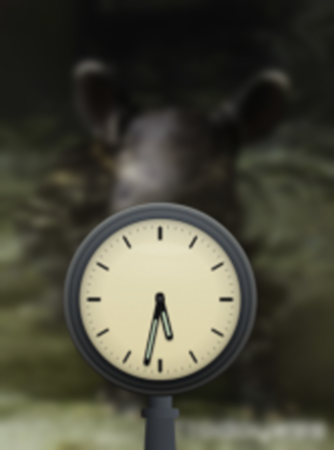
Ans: {"hour": 5, "minute": 32}
